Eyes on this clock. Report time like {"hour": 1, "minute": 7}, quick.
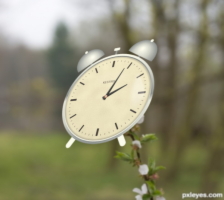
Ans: {"hour": 2, "minute": 4}
